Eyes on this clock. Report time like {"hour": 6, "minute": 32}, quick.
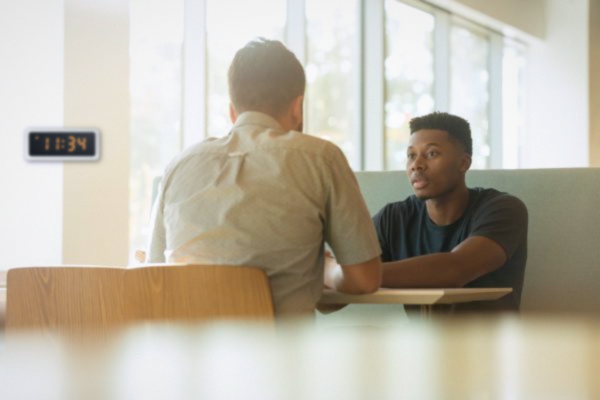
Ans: {"hour": 11, "minute": 34}
